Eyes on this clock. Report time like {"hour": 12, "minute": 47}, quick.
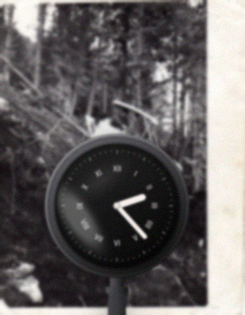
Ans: {"hour": 2, "minute": 23}
